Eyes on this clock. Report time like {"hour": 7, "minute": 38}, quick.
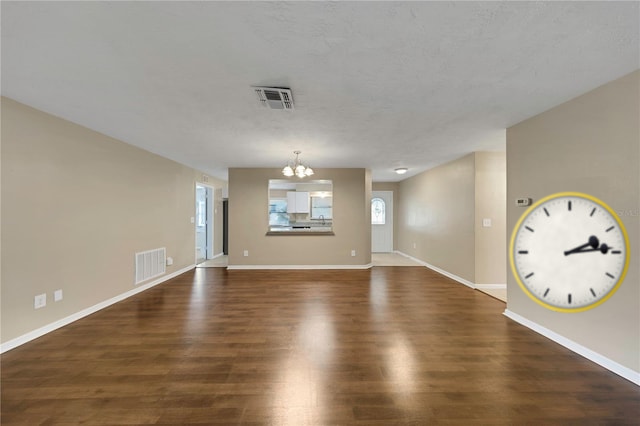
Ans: {"hour": 2, "minute": 14}
